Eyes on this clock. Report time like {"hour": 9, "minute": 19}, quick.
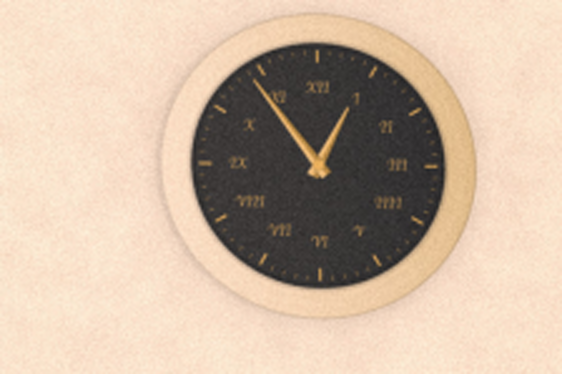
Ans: {"hour": 12, "minute": 54}
